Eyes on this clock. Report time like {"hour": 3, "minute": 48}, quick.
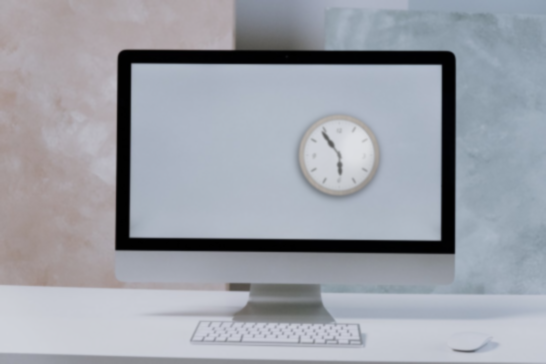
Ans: {"hour": 5, "minute": 54}
